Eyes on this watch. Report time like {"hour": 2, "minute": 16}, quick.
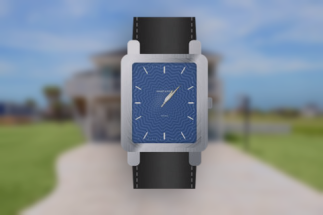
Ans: {"hour": 1, "minute": 7}
